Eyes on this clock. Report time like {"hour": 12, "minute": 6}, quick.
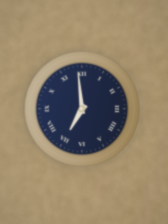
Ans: {"hour": 6, "minute": 59}
